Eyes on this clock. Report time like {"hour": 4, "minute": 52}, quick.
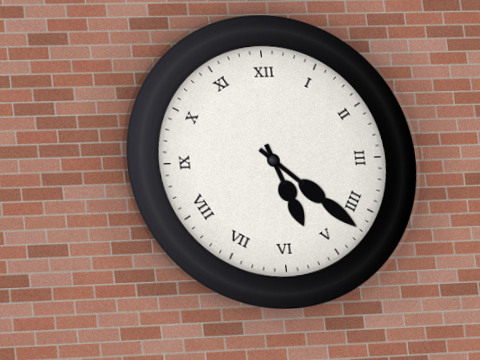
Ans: {"hour": 5, "minute": 22}
